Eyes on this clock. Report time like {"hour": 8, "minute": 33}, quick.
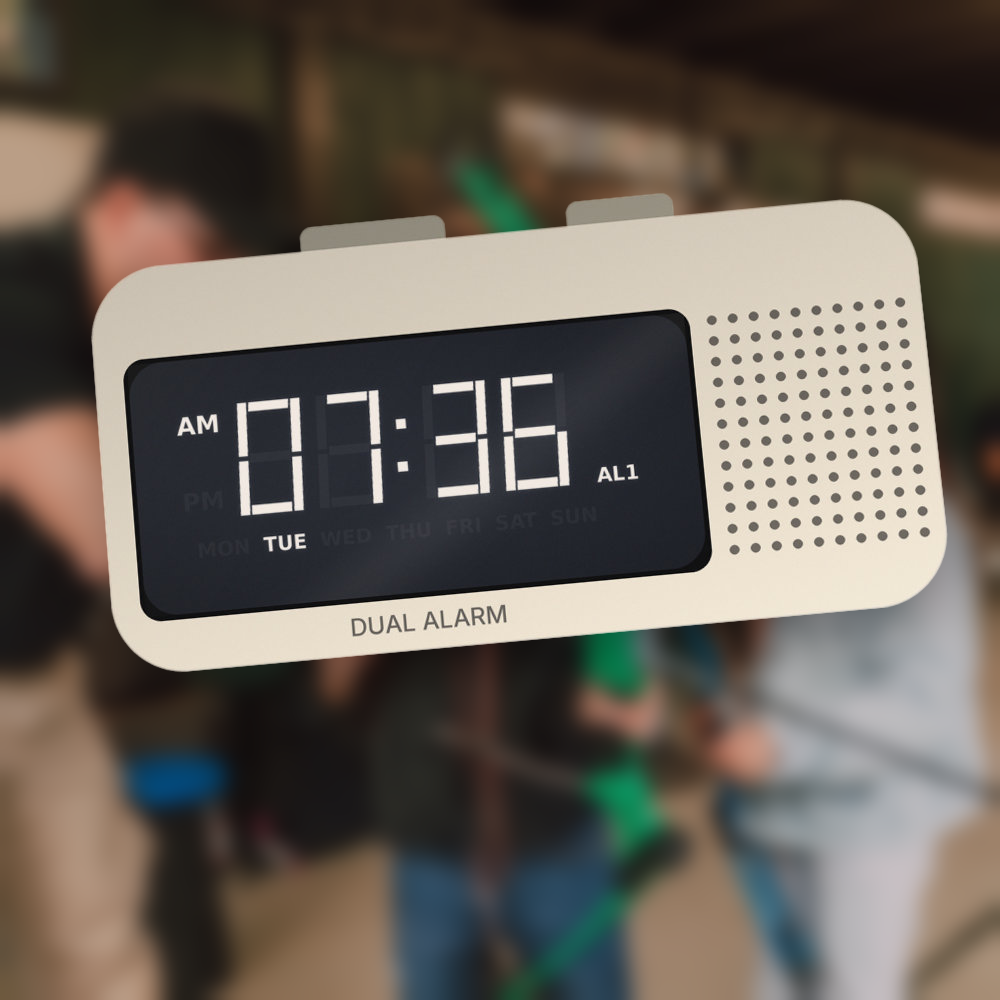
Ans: {"hour": 7, "minute": 36}
